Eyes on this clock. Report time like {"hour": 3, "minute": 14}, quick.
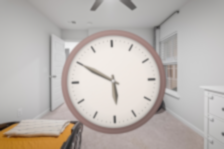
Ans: {"hour": 5, "minute": 50}
